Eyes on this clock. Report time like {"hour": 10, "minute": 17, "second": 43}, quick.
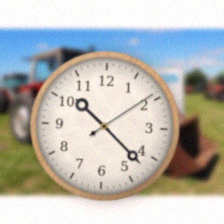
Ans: {"hour": 10, "minute": 22, "second": 9}
